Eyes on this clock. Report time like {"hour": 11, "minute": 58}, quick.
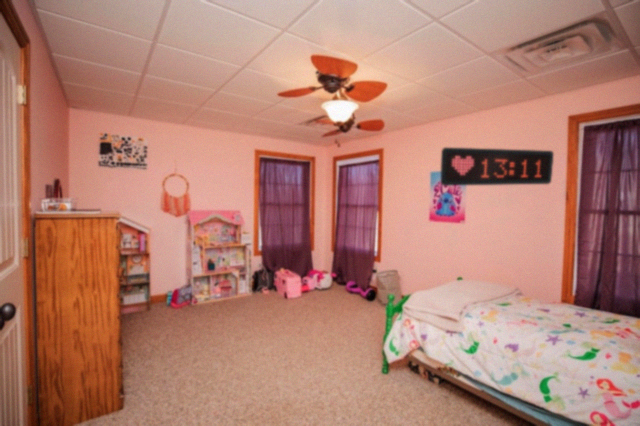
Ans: {"hour": 13, "minute": 11}
